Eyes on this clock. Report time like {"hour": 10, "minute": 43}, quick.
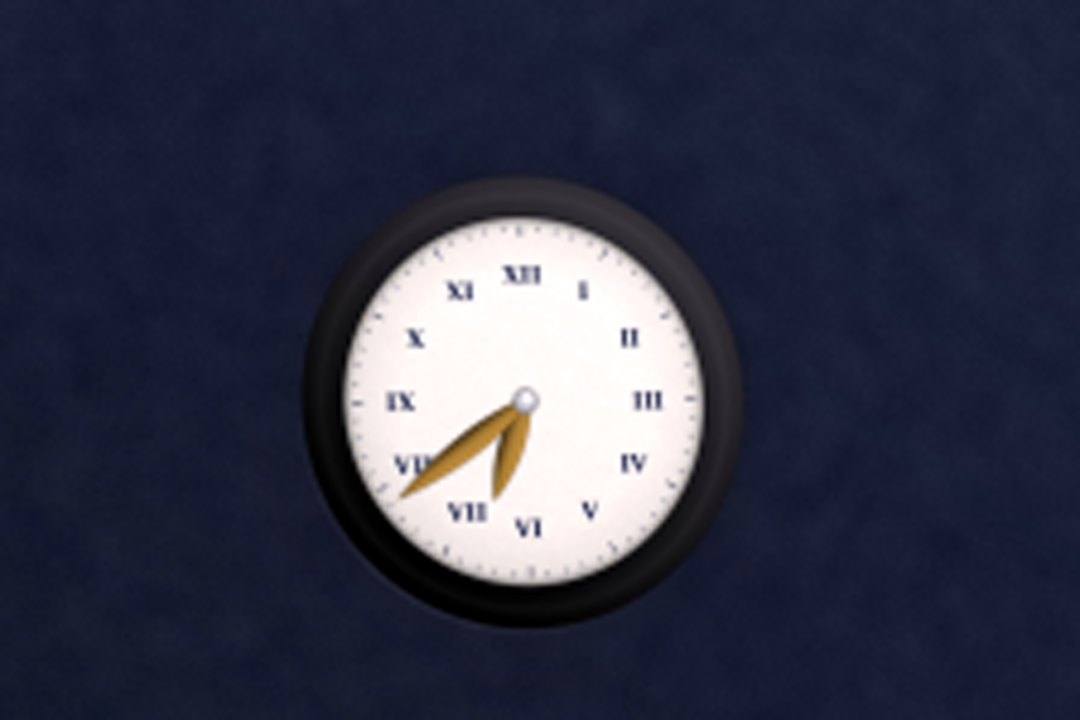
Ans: {"hour": 6, "minute": 39}
